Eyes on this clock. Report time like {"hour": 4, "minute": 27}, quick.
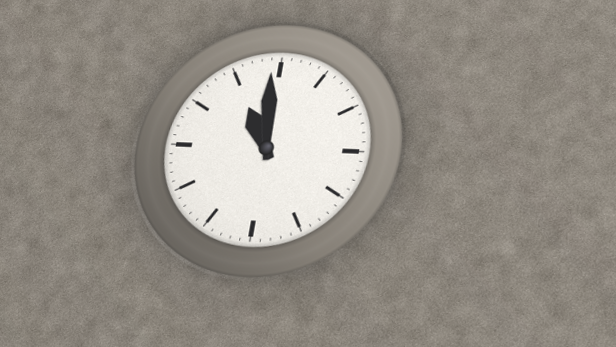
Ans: {"hour": 10, "minute": 59}
